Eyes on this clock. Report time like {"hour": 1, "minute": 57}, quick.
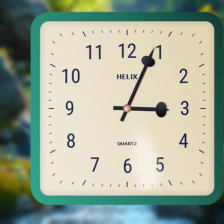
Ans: {"hour": 3, "minute": 4}
